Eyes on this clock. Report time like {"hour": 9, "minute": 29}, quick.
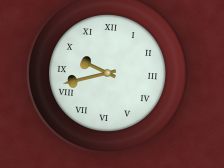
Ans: {"hour": 9, "minute": 42}
